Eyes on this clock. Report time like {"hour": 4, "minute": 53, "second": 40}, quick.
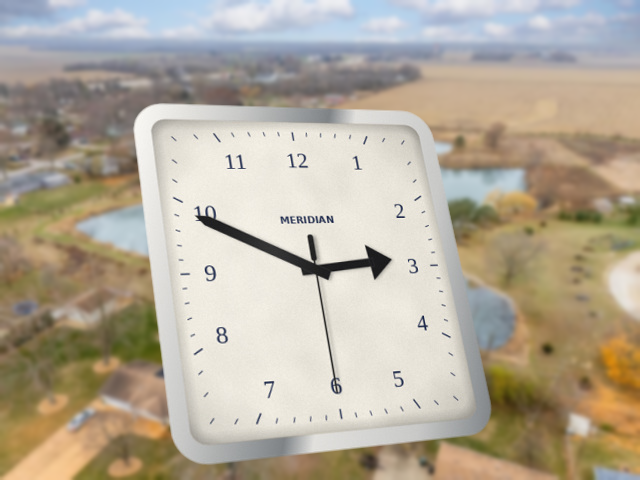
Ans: {"hour": 2, "minute": 49, "second": 30}
